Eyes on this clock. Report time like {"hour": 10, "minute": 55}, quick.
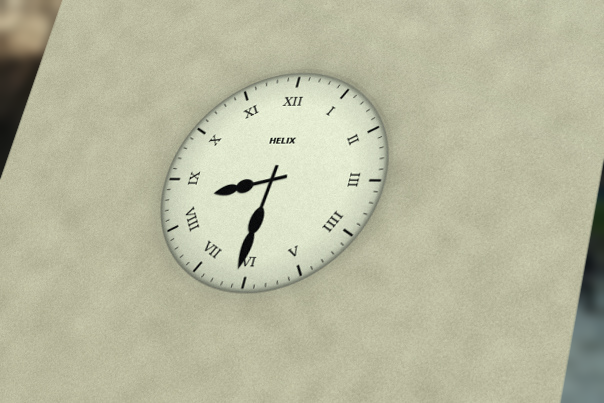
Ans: {"hour": 8, "minute": 31}
